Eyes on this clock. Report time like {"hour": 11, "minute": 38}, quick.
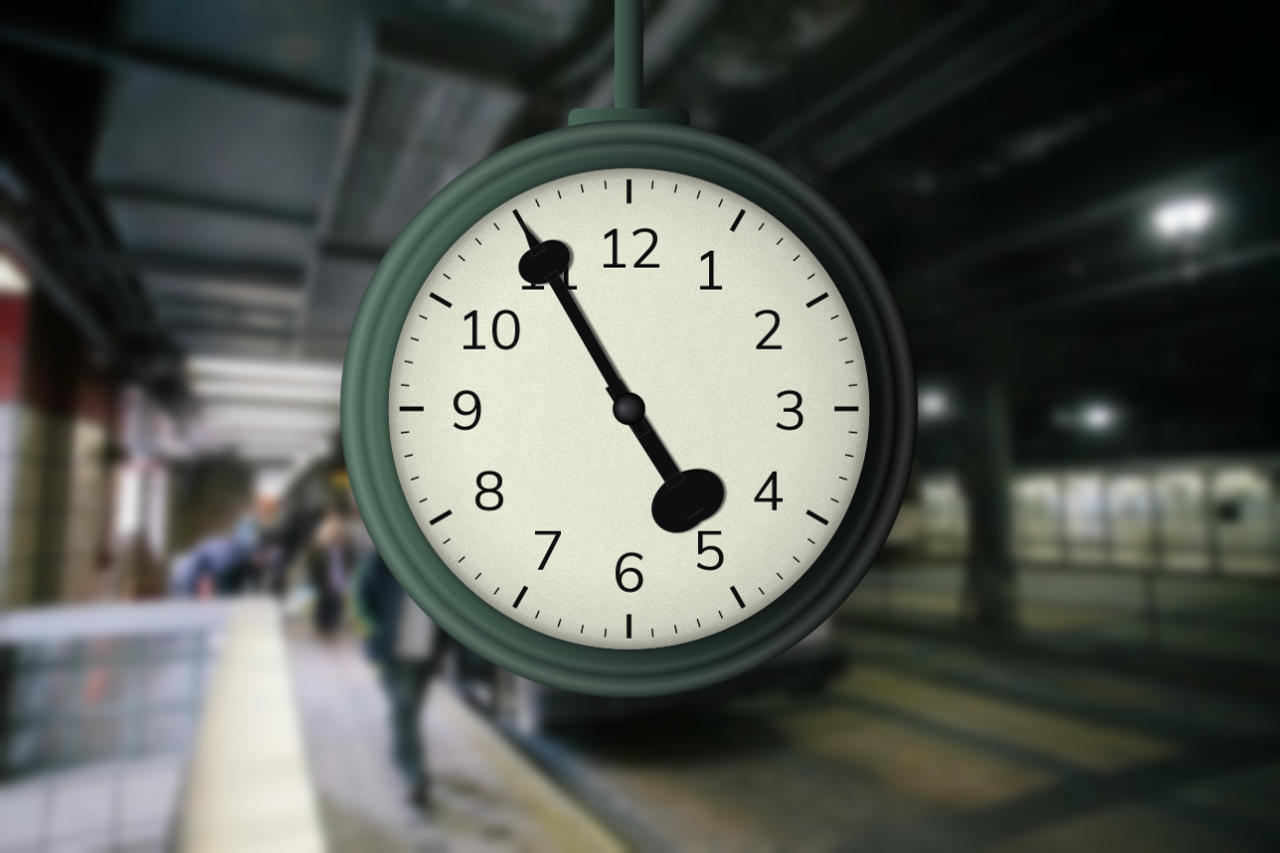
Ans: {"hour": 4, "minute": 55}
